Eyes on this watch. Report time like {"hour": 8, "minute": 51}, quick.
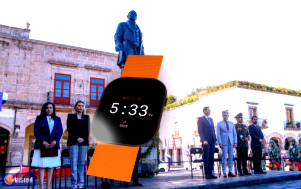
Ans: {"hour": 5, "minute": 33}
